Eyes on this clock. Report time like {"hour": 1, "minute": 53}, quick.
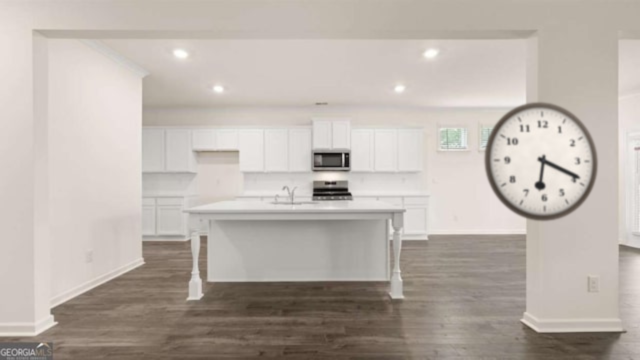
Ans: {"hour": 6, "minute": 19}
